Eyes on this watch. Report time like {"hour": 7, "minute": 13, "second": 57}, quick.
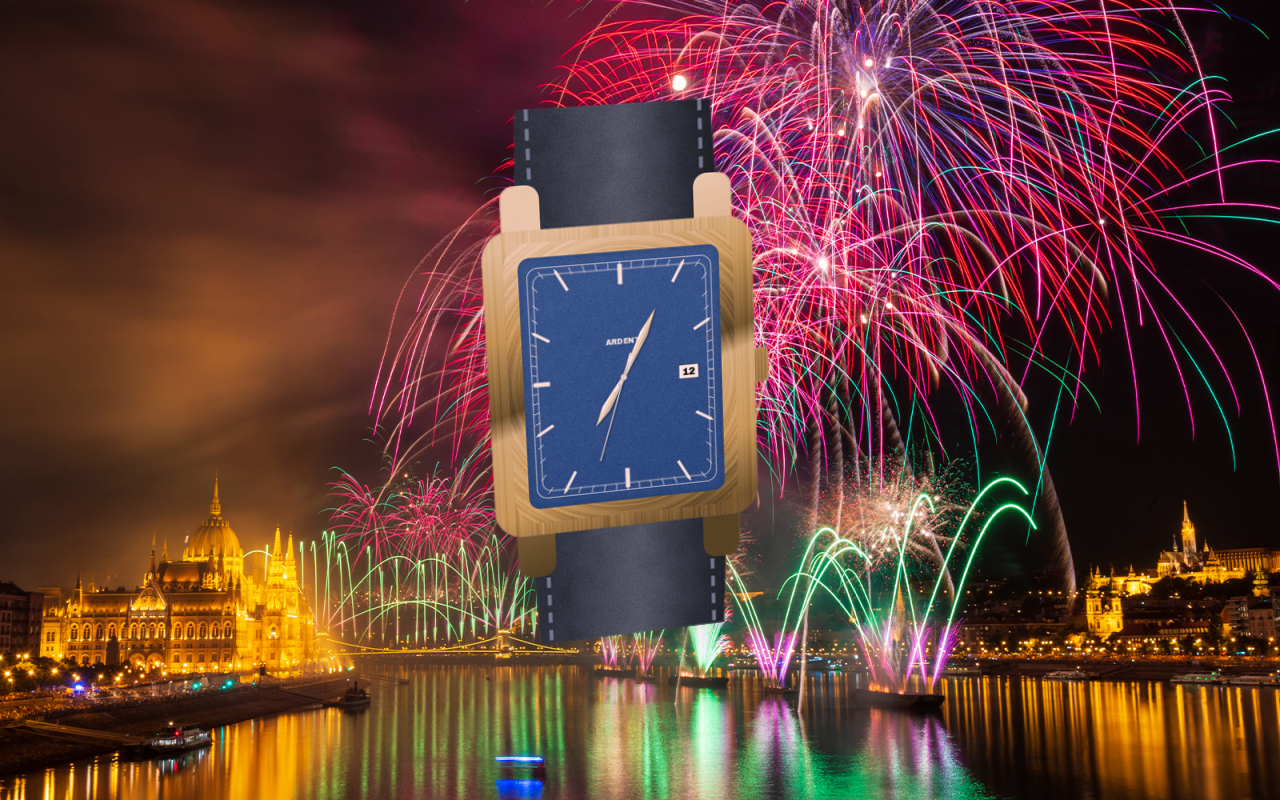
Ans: {"hour": 7, "minute": 4, "second": 33}
